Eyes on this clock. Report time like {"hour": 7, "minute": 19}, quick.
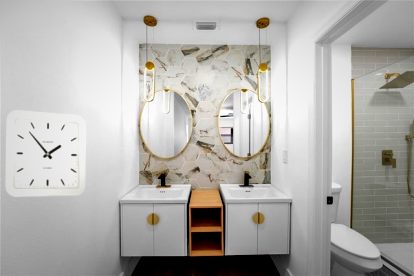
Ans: {"hour": 1, "minute": 53}
